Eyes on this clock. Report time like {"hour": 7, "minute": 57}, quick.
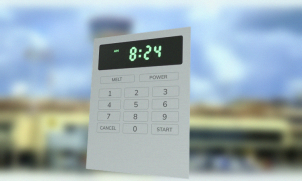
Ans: {"hour": 8, "minute": 24}
